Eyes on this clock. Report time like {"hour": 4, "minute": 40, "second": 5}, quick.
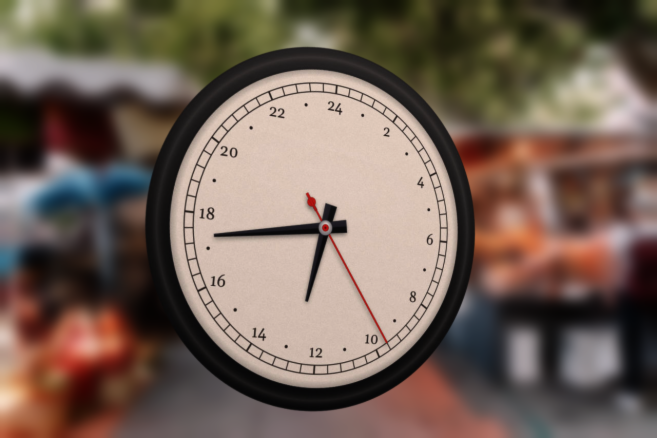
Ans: {"hour": 12, "minute": 43, "second": 24}
